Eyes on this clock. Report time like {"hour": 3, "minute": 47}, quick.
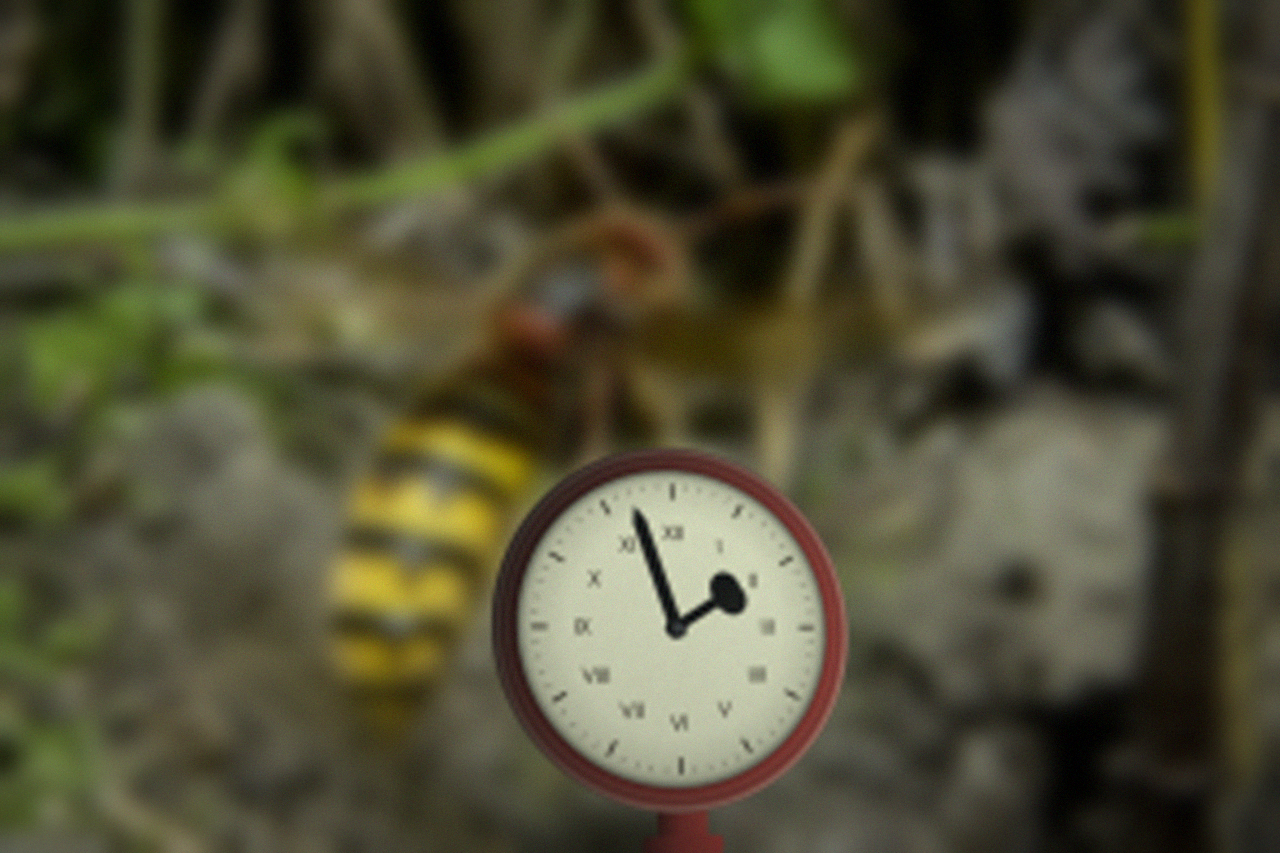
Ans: {"hour": 1, "minute": 57}
